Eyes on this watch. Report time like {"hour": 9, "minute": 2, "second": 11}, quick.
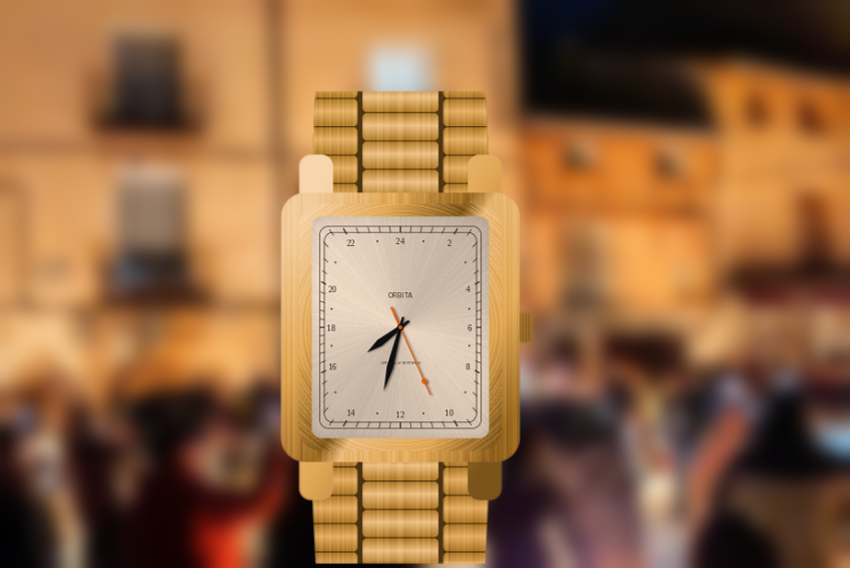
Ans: {"hour": 15, "minute": 32, "second": 26}
